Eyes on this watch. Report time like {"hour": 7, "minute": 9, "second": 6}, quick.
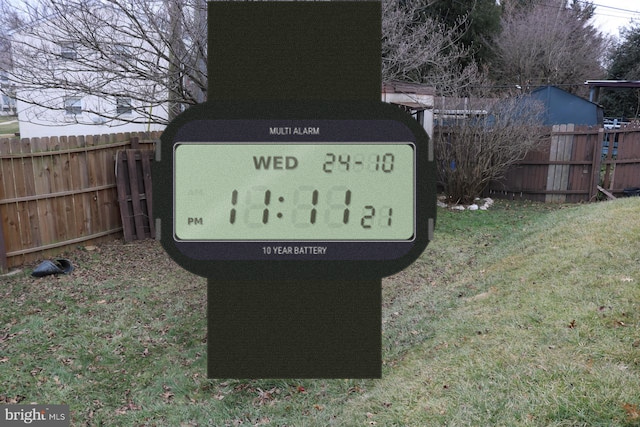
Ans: {"hour": 11, "minute": 11, "second": 21}
